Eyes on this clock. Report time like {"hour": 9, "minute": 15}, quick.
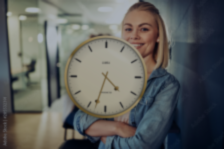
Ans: {"hour": 4, "minute": 33}
